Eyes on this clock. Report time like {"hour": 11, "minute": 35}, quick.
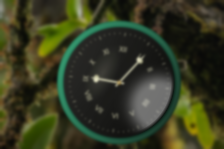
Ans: {"hour": 9, "minute": 6}
